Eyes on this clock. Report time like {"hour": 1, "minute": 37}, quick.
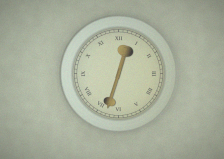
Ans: {"hour": 12, "minute": 33}
